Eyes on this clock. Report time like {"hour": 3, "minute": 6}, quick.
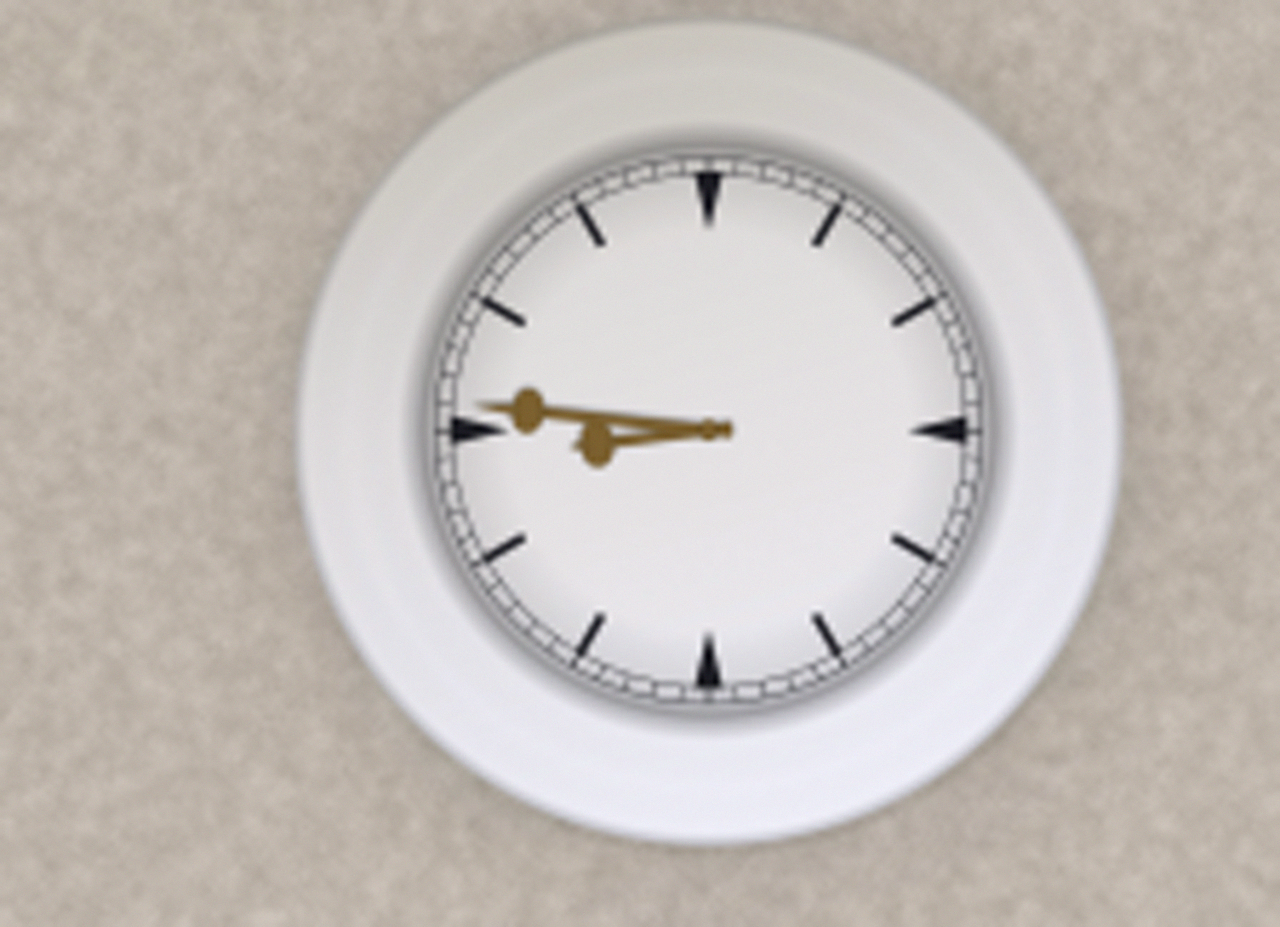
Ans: {"hour": 8, "minute": 46}
